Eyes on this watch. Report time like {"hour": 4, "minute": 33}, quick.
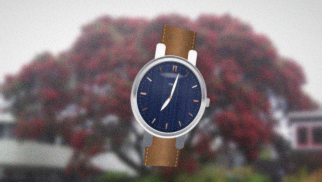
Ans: {"hour": 7, "minute": 2}
